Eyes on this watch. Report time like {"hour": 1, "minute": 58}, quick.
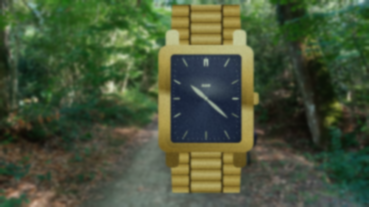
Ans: {"hour": 10, "minute": 22}
